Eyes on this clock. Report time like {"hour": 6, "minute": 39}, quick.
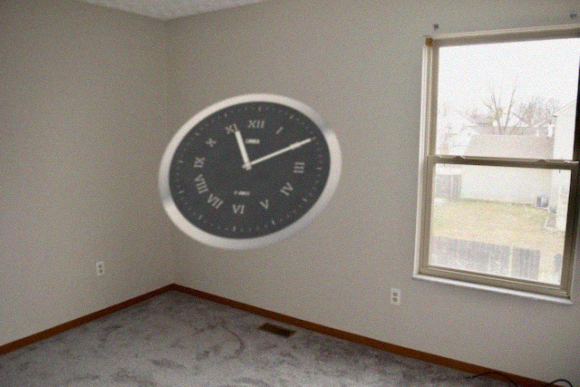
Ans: {"hour": 11, "minute": 10}
